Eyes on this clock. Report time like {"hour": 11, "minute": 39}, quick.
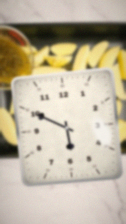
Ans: {"hour": 5, "minute": 50}
